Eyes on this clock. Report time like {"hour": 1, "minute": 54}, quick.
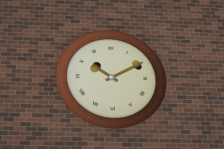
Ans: {"hour": 10, "minute": 10}
